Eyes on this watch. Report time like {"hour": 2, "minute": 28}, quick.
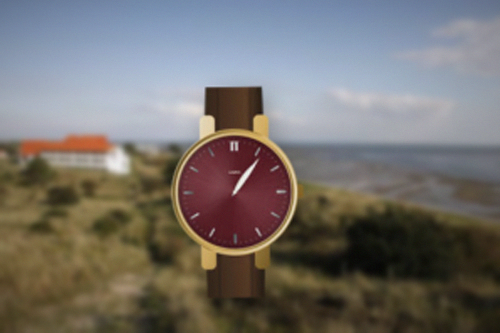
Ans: {"hour": 1, "minute": 6}
